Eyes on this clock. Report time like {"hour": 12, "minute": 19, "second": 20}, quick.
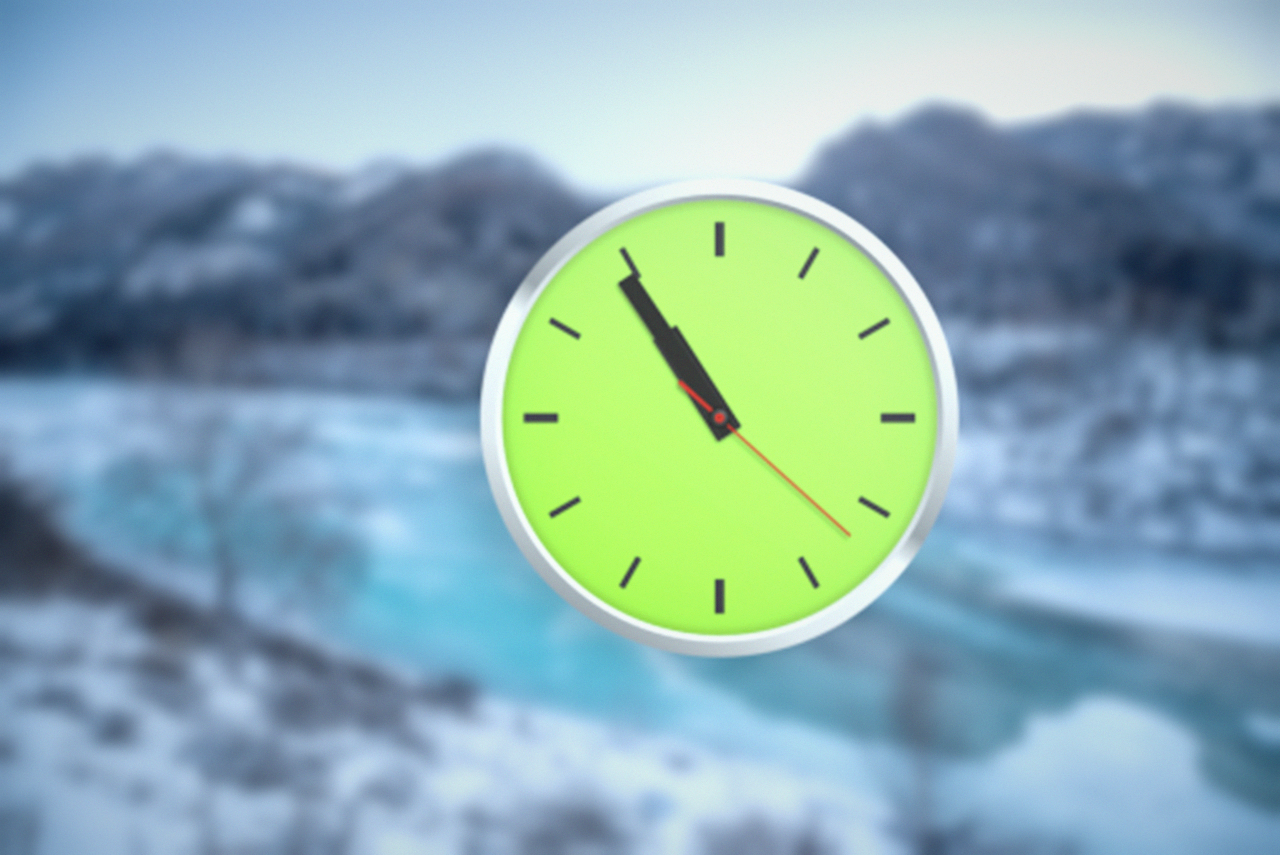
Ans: {"hour": 10, "minute": 54, "second": 22}
